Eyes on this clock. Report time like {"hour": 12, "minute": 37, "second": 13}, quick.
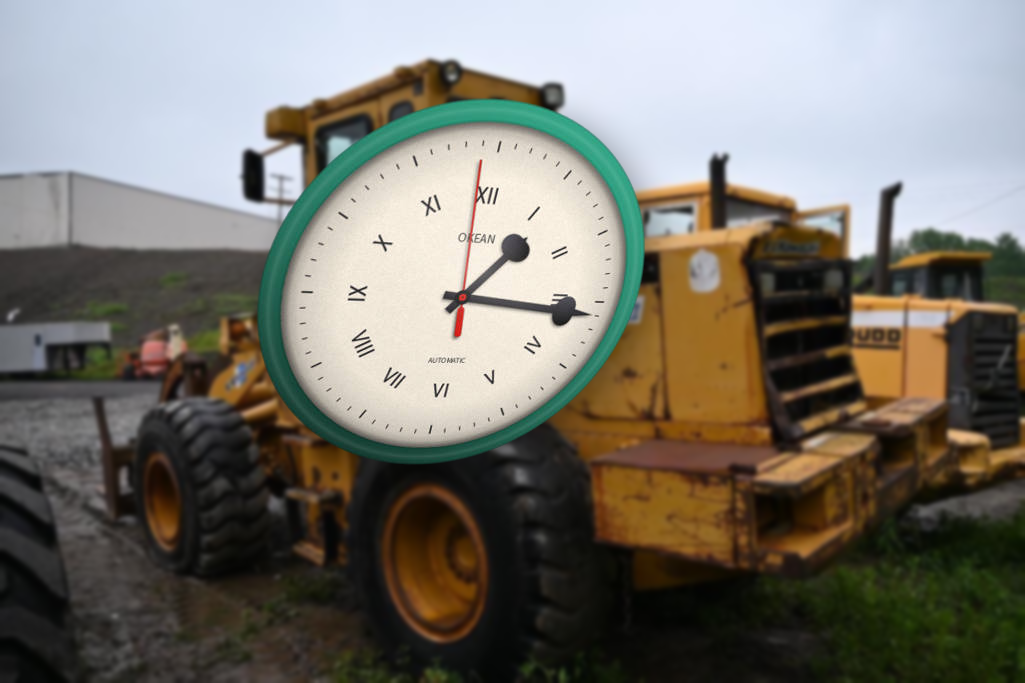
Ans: {"hour": 1, "minute": 15, "second": 59}
